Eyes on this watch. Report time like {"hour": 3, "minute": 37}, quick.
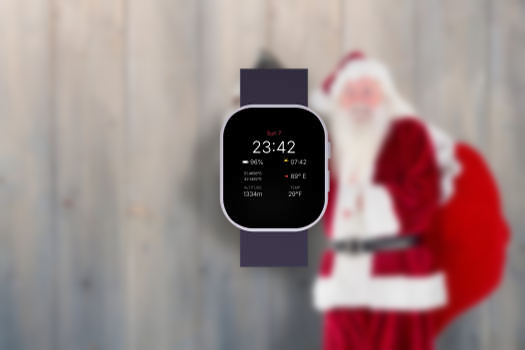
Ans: {"hour": 23, "minute": 42}
